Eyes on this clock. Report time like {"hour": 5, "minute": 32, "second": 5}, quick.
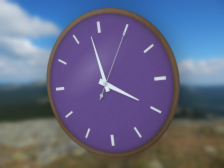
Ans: {"hour": 3, "minute": 58, "second": 5}
